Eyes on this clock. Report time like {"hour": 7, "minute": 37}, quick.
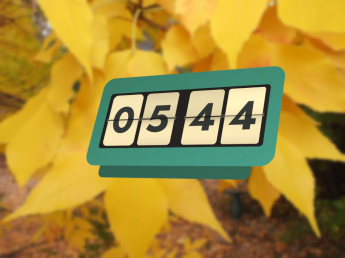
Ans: {"hour": 5, "minute": 44}
